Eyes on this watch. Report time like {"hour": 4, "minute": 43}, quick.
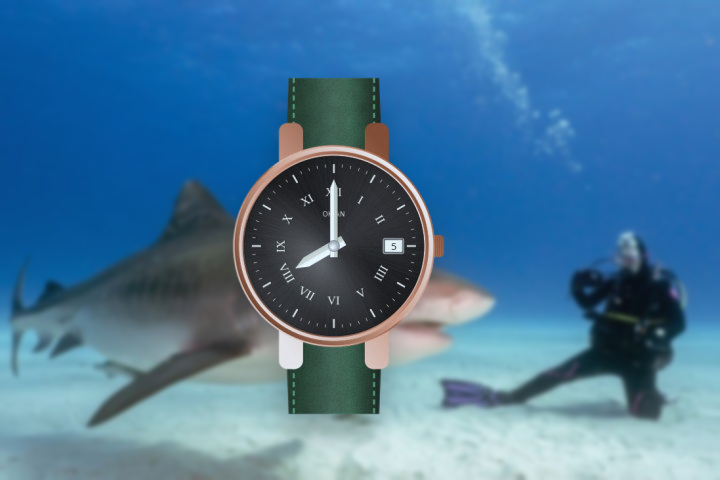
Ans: {"hour": 8, "minute": 0}
